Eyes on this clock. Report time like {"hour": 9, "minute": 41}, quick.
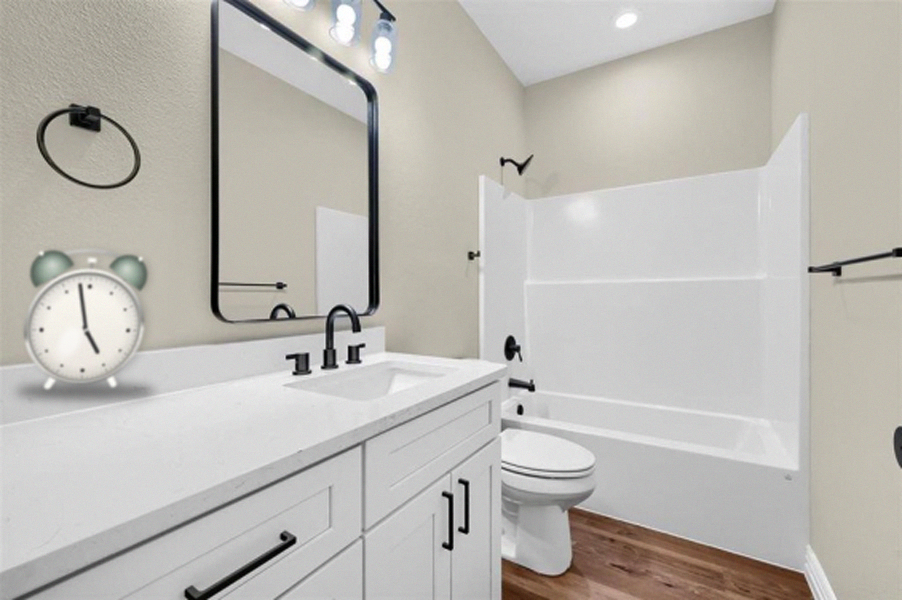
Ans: {"hour": 4, "minute": 58}
